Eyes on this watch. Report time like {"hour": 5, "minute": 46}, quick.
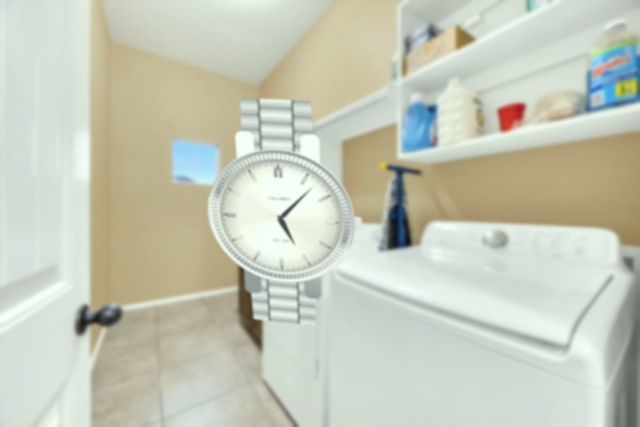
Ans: {"hour": 5, "minute": 7}
